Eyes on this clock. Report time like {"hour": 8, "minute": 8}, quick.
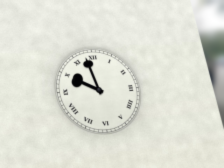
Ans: {"hour": 9, "minute": 58}
